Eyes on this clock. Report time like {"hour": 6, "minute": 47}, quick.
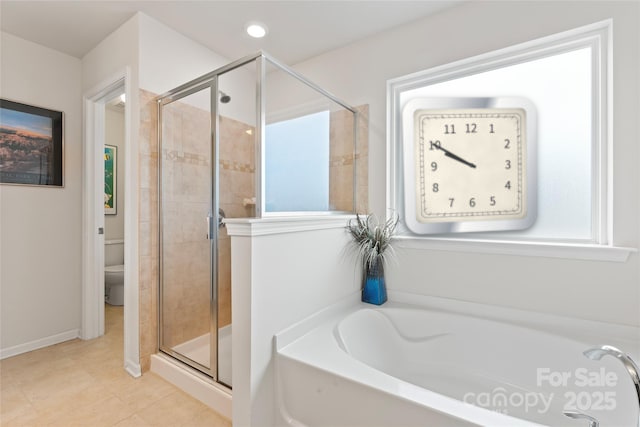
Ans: {"hour": 9, "minute": 50}
